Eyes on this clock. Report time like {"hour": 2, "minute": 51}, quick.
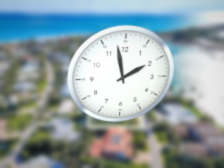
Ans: {"hour": 1, "minute": 58}
